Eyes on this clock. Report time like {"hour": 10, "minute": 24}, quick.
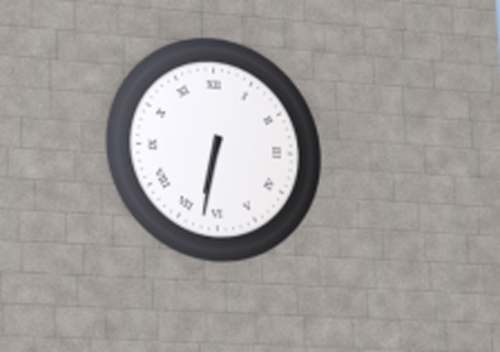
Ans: {"hour": 6, "minute": 32}
